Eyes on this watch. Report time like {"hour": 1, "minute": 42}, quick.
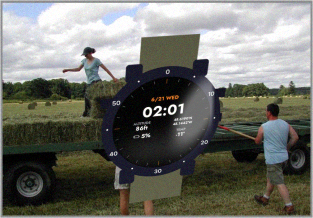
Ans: {"hour": 2, "minute": 1}
